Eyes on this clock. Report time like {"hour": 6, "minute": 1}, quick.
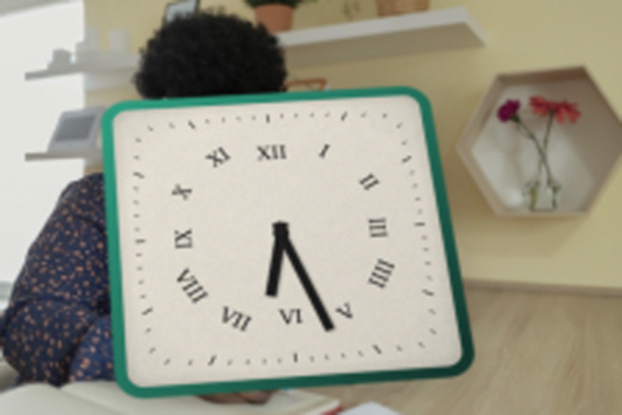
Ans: {"hour": 6, "minute": 27}
